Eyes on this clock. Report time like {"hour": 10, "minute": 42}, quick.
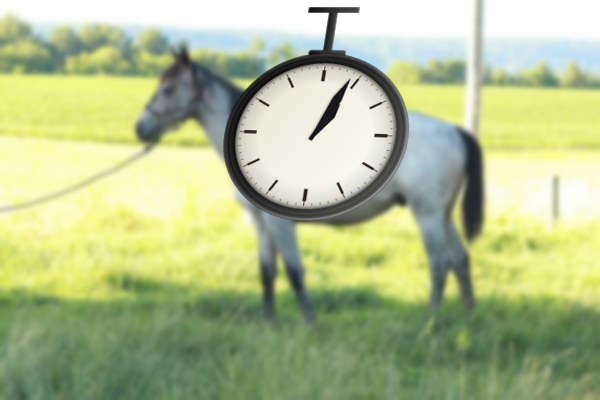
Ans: {"hour": 1, "minute": 4}
